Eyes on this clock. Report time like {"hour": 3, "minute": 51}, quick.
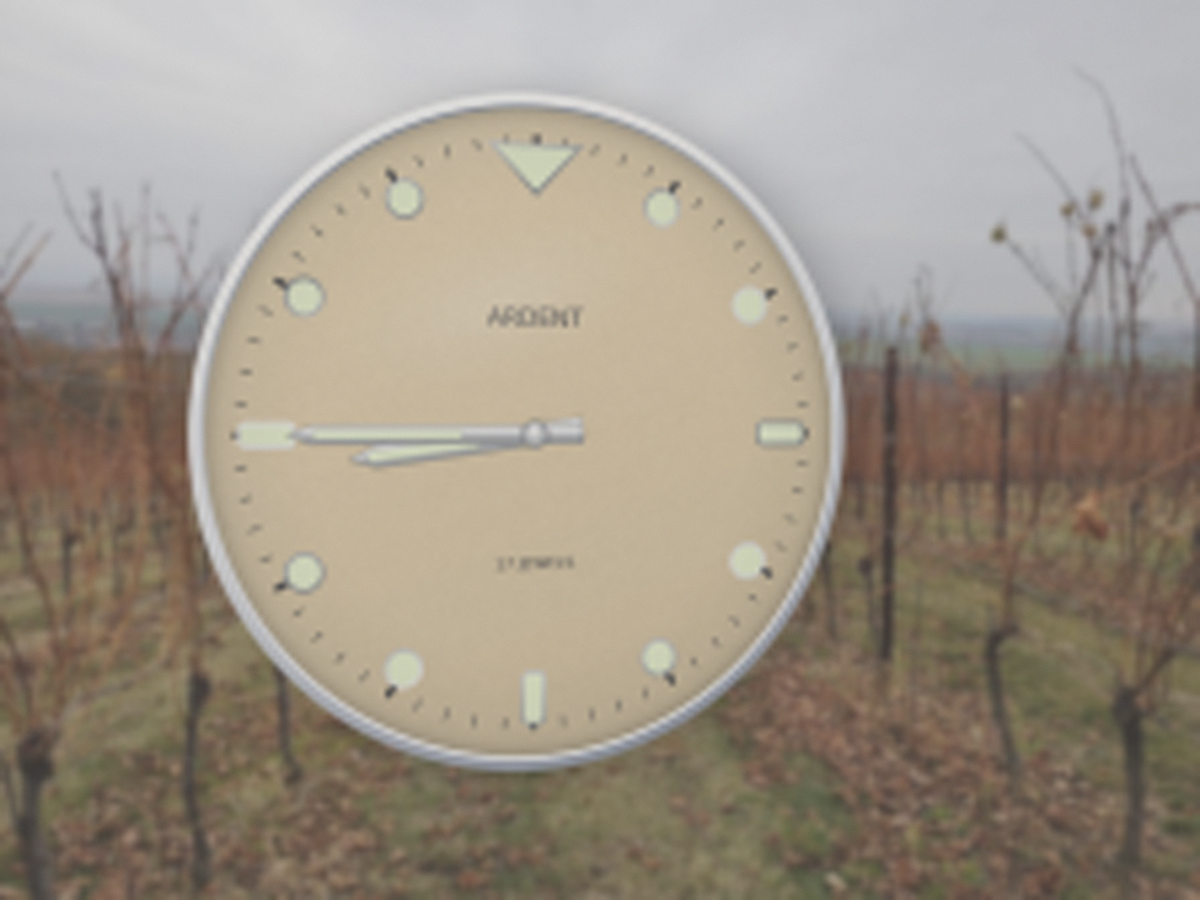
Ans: {"hour": 8, "minute": 45}
